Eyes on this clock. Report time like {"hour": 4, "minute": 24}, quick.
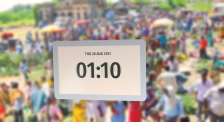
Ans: {"hour": 1, "minute": 10}
